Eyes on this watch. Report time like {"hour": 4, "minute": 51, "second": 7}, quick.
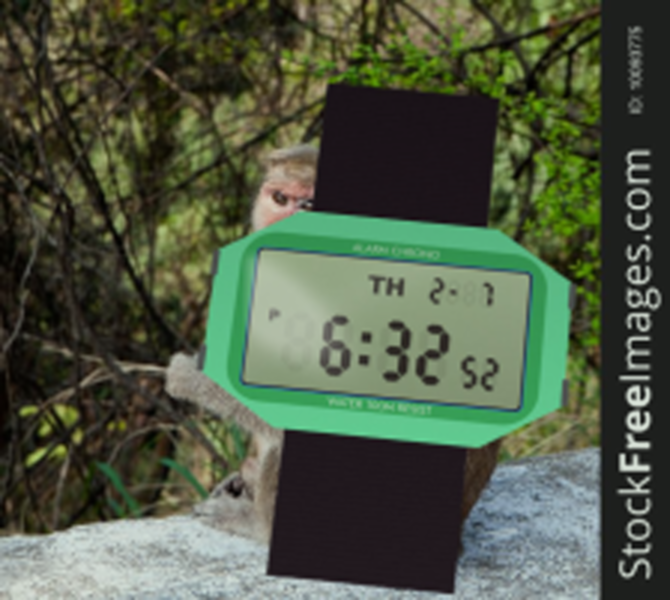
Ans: {"hour": 6, "minute": 32, "second": 52}
